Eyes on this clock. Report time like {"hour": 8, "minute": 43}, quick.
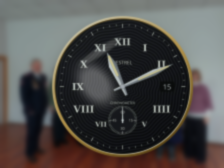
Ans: {"hour": 11, "minute": 11}
